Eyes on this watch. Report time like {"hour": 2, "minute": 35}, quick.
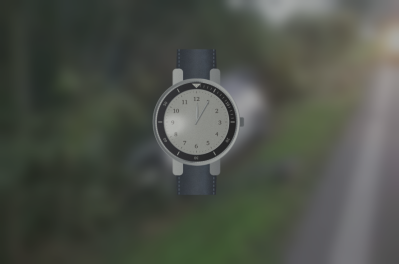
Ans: {"hour": 12, "minute": 5}
